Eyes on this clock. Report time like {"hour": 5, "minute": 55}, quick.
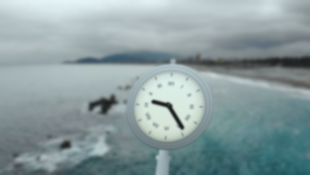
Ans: {"hour": 9, "minute": 24}
